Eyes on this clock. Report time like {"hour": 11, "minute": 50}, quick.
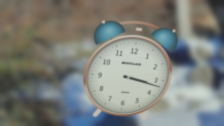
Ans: {"hour": 3, "minute": 17}
